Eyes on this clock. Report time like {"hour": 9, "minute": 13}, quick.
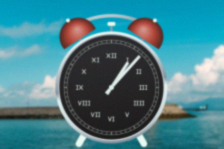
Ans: {"hour": 1, "minute": 7}
